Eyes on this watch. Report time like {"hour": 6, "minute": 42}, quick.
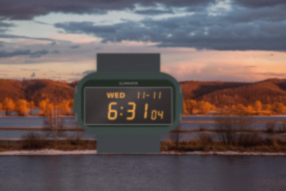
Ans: {"hour": 6, "minute": 31}
